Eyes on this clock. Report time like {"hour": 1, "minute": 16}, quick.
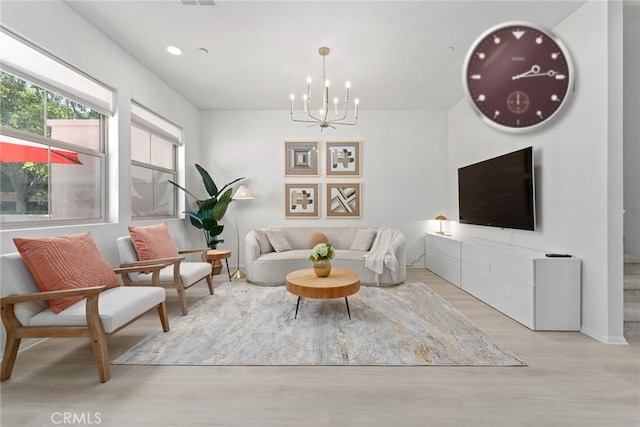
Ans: {"hour": 2, "minute": 14}
